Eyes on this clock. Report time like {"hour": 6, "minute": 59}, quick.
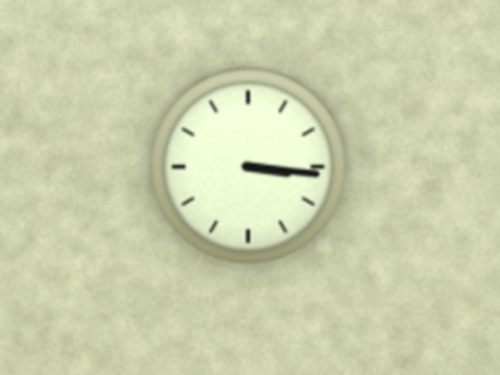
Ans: {"hour": 3, "minute": 16}
